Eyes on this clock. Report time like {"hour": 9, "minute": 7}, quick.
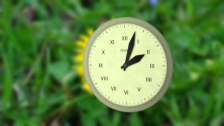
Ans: {"hour": 2, "minute": 3}
